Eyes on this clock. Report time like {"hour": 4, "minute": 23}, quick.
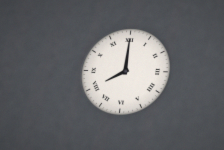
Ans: {"hour": 8, "minute": 0}
